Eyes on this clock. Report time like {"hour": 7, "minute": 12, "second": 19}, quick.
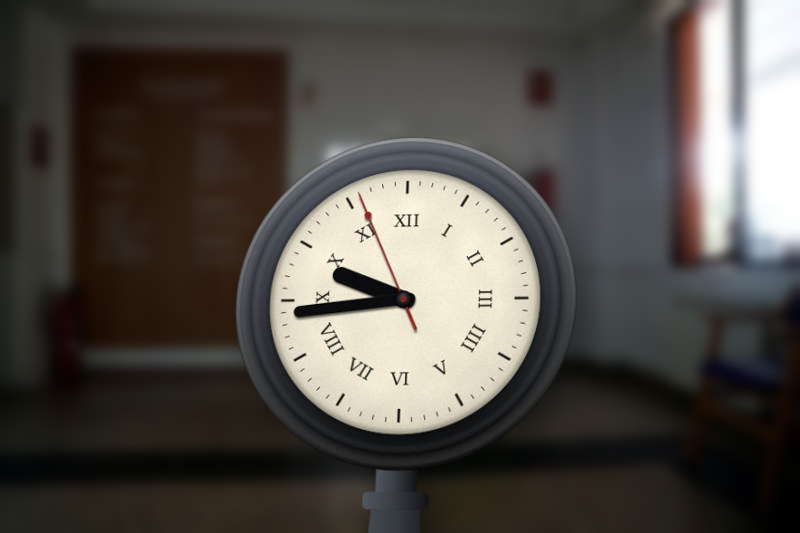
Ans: {"hour": 9, "minute": 43, "second": 56}
